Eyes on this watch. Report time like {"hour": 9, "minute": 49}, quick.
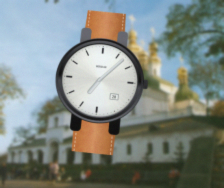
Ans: {"hour": 7, "minute": 7}
